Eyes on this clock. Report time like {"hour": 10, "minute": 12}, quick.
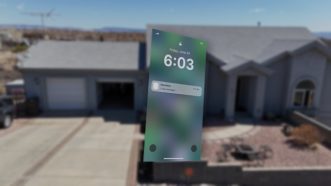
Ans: {"hour": 6, "minute": 3}
